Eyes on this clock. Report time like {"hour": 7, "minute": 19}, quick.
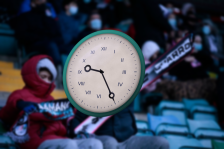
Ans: {"hour": 9, "minute": 25}
